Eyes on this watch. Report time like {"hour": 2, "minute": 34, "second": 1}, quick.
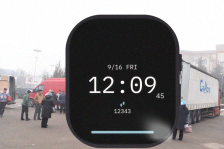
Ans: {"hour": 12, "minute": 9, "second": 45}
